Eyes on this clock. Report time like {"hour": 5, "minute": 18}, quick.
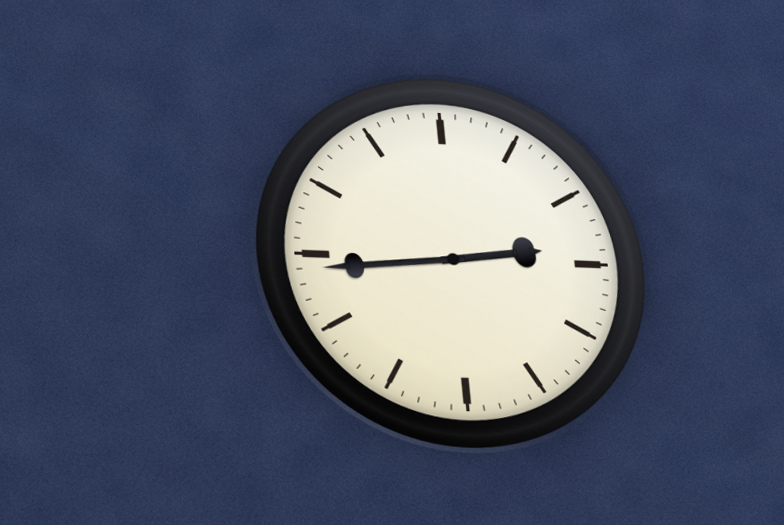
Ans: {"hour": 2, "minute": 44}
